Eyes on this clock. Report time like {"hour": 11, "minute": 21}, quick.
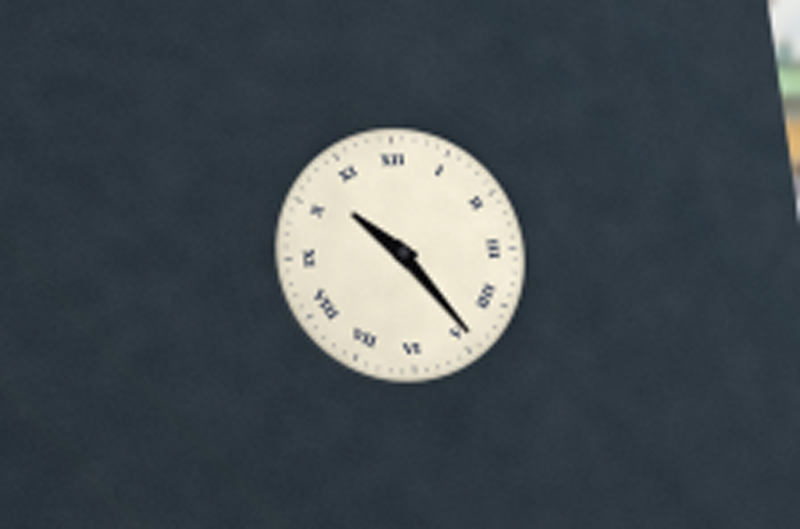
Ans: {"hour": 10, "minute": 24}
